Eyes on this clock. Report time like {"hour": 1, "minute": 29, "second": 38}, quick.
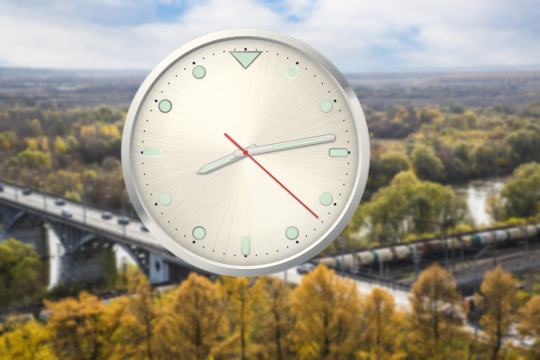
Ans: {"hour": 8, "minute": 13, "second": 22}
